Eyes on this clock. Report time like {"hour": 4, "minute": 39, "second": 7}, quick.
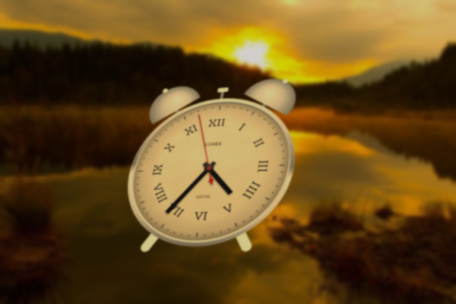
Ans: {"hour": 4, "minute": 35, "second": 57}
